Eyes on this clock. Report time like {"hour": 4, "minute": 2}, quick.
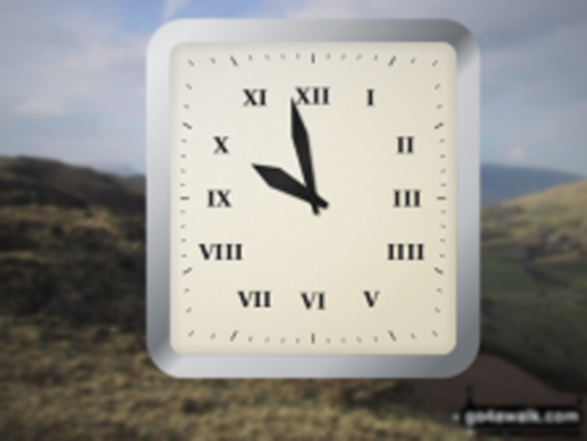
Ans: {"hour": 9, "minute": 58}
